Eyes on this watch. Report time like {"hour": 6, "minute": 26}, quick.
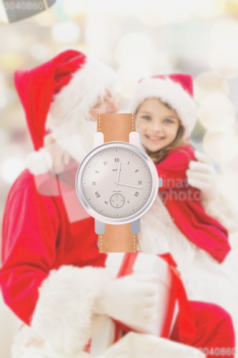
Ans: {"hour": 12, "minute": 17}
